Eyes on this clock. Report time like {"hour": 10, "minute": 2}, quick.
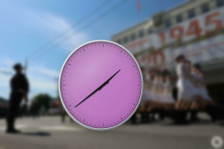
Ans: {"hour": 1, "minute": 39}
